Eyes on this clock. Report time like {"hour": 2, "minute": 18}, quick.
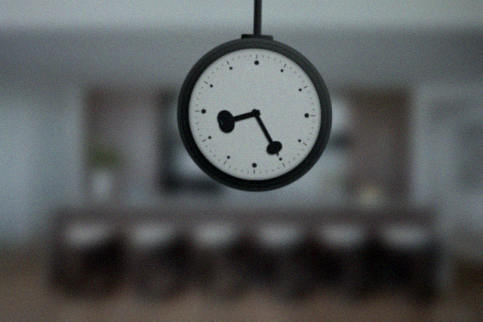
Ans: {"hour": 8, "minute": 25}
